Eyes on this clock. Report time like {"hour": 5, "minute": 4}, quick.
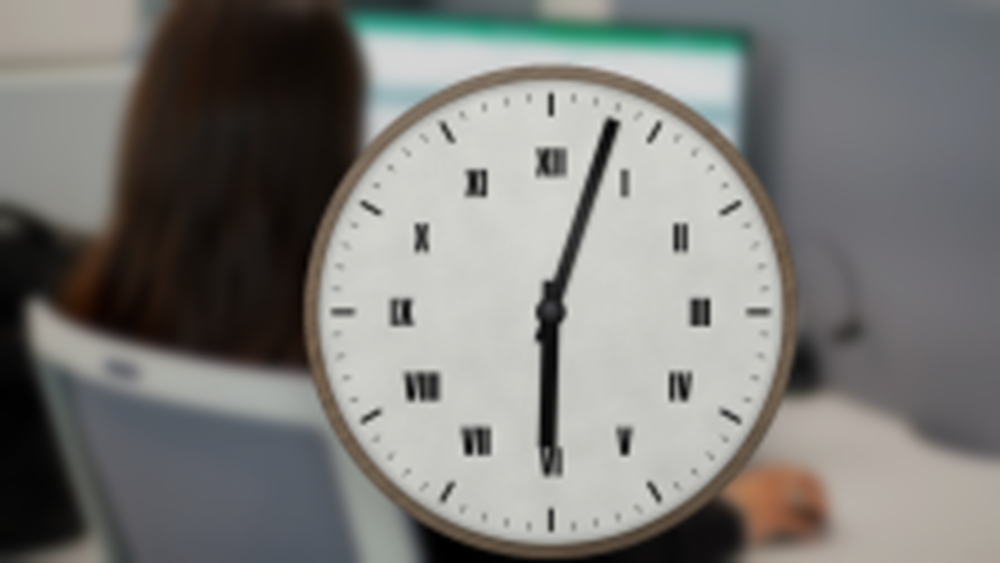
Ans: {"hour": 6, "minute": 3}
